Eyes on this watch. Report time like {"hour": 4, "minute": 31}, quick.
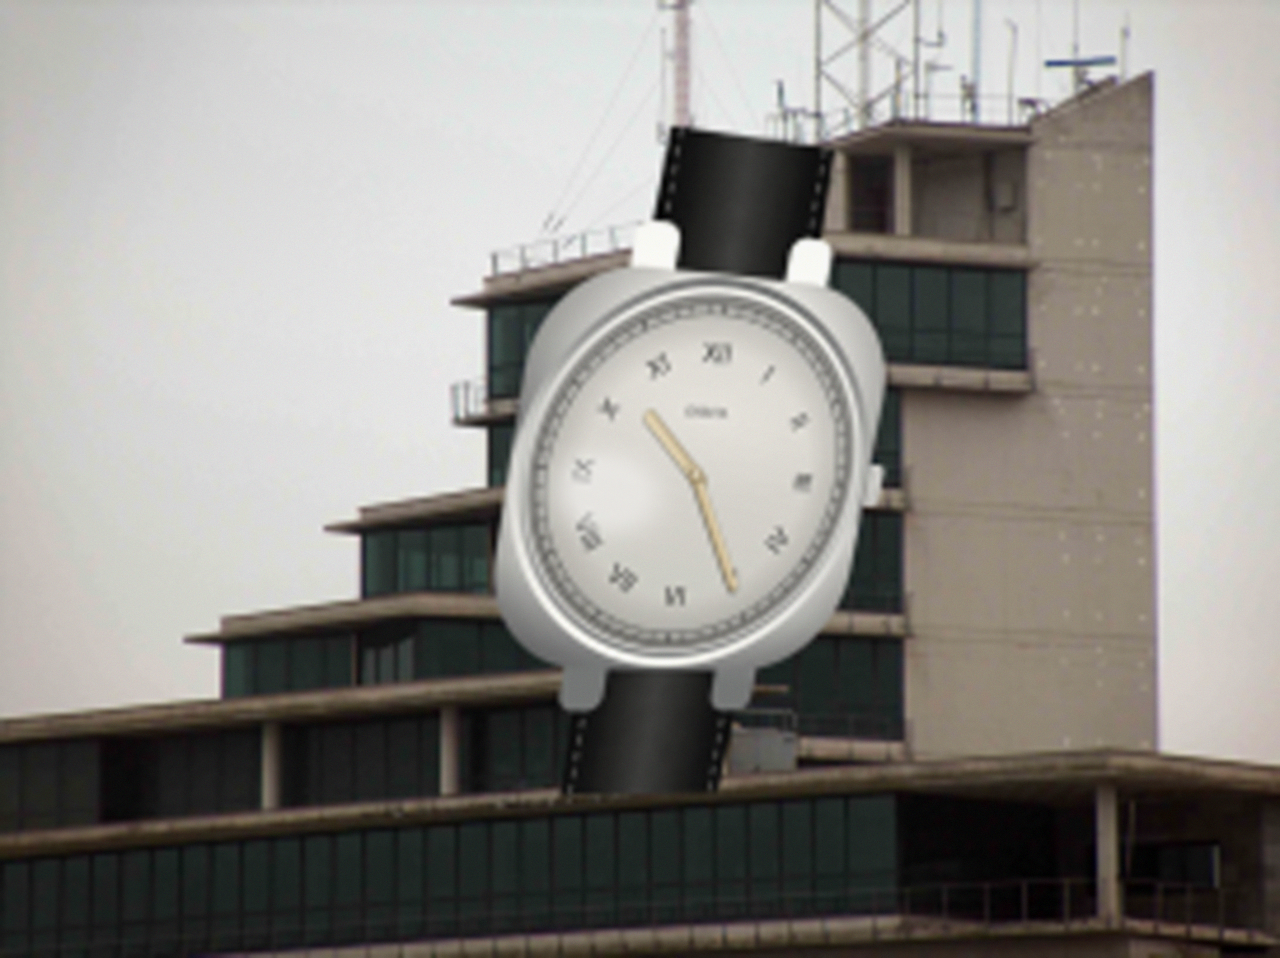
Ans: {"hour": 10, "minute": 25}
